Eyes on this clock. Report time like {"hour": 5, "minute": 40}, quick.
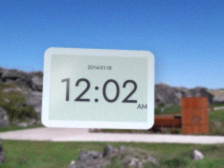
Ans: {"hour": 12, "minute": 2}
